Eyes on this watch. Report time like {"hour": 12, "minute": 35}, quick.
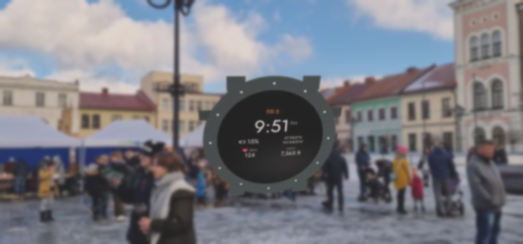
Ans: {"hour": 9, "minute": 51}
